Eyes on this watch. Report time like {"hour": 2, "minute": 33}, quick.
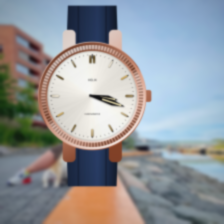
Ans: {"hour": 3, "minute": 18}
